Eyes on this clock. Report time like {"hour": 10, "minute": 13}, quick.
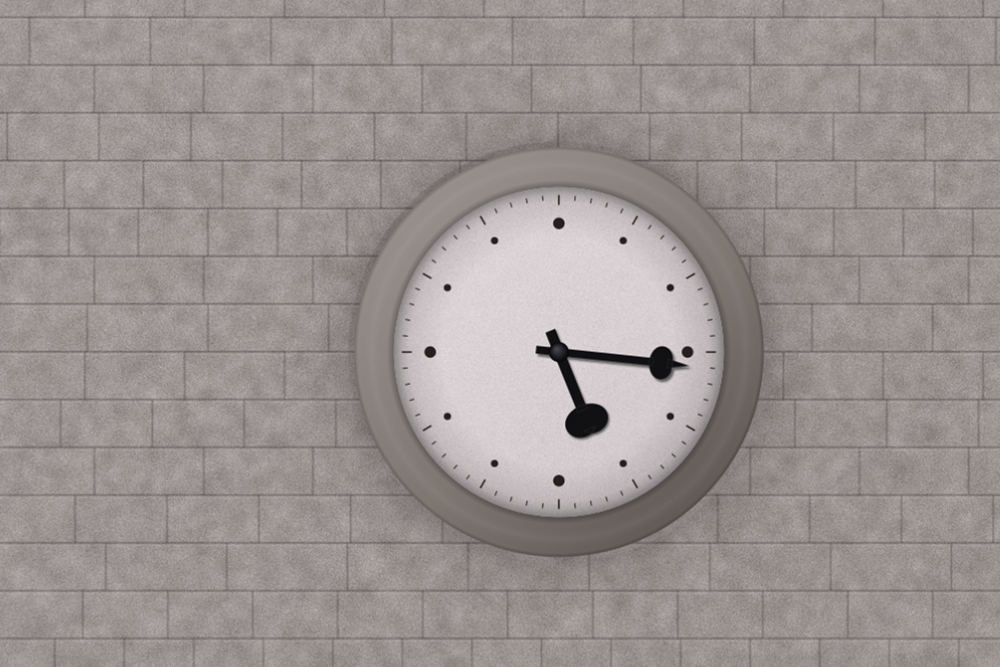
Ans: {"hour": 5, "minute": 16}
